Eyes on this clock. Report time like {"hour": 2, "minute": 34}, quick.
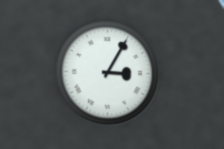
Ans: {"hour": 3, "minute": 5}
